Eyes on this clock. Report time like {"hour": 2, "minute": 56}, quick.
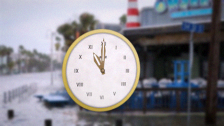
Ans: {"hour": 11, "minute": 0}
